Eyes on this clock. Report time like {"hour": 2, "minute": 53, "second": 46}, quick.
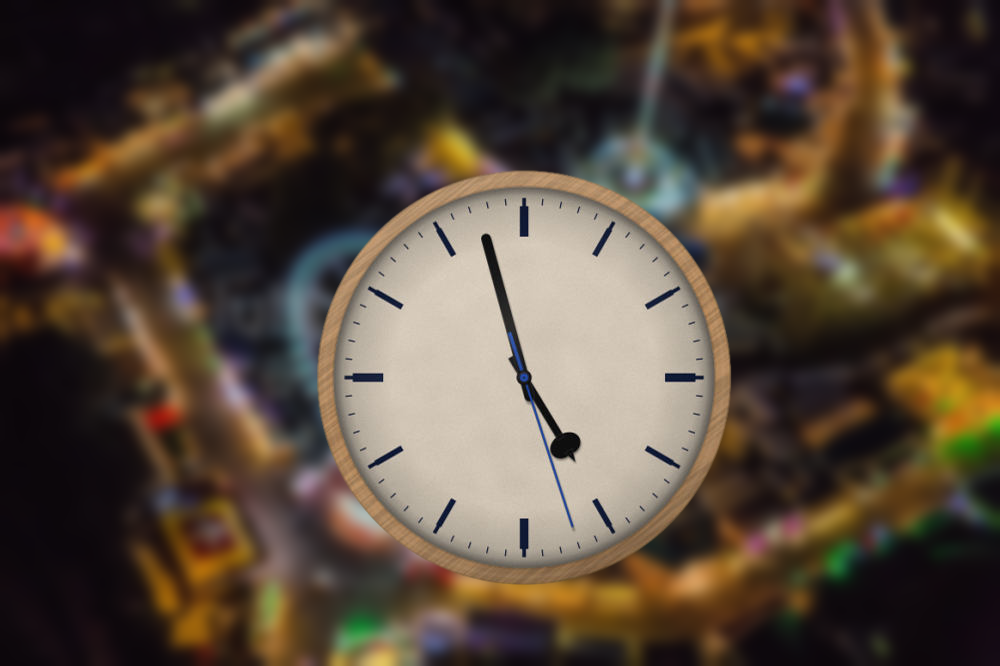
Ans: {"hour": 4, "minute": 57, "second": 27}
